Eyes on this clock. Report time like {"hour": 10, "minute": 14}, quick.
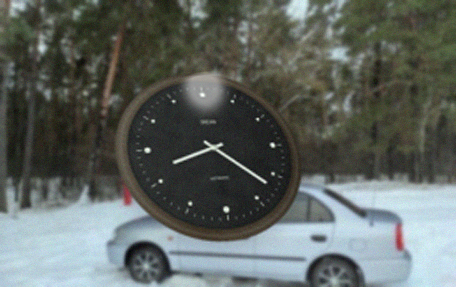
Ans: {"hour": 8, "minute": 22}
